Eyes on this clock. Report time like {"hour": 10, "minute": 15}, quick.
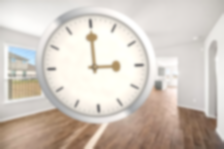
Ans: {"hour": 3, "minute": 0}
